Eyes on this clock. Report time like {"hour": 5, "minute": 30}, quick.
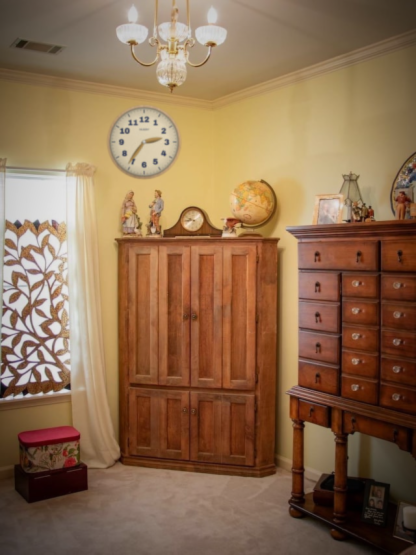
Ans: {"hour": 2, "minute": 36}
